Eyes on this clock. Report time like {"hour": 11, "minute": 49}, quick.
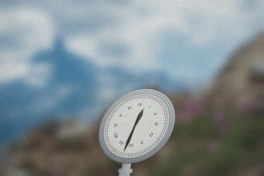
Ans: {"hour": 12, "minute": 32}
